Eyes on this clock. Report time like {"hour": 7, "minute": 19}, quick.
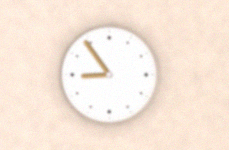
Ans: {"hour": 8, "minute": 54}
